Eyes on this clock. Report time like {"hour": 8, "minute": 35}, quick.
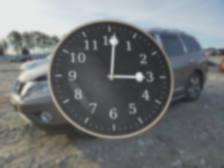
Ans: {"hour": 3, "minute": 1}
